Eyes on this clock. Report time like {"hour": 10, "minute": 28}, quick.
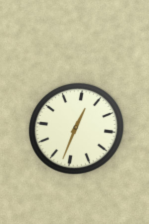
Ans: {"hour": 12, "minute": 32}
